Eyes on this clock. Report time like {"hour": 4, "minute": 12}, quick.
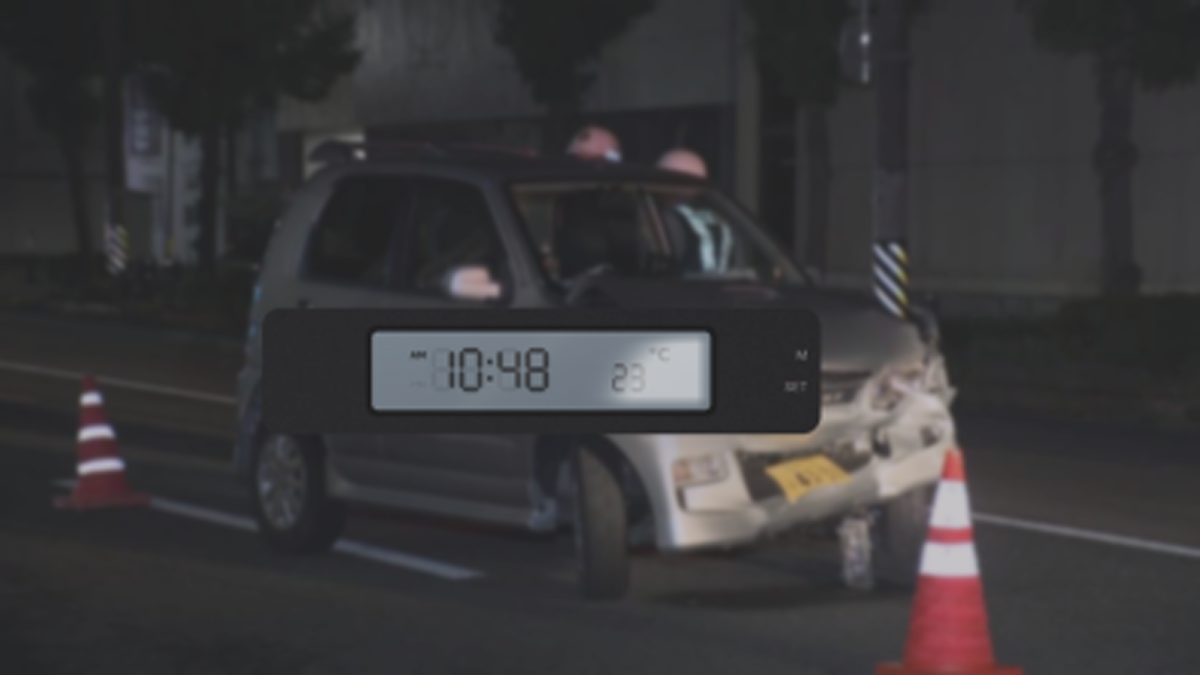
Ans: {"hour": 10, "minute": 48}
